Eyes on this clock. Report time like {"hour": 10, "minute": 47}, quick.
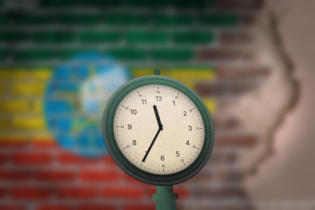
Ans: {"hour": 11, "minute": 35}
